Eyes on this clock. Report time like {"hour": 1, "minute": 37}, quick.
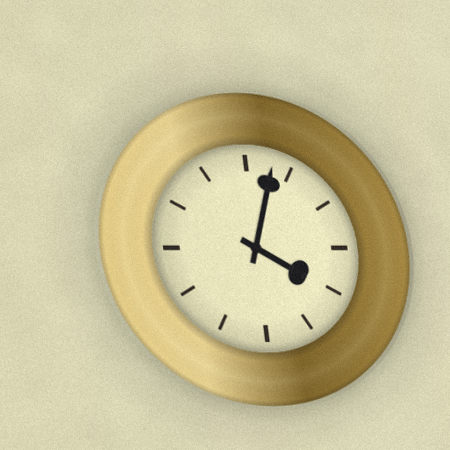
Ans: {"hour": 4, "minute": 3}
